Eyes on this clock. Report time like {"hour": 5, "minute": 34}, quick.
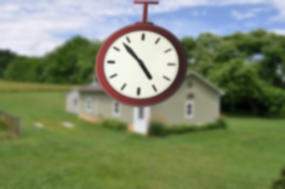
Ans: {"hour": 4, "minute": 53}
